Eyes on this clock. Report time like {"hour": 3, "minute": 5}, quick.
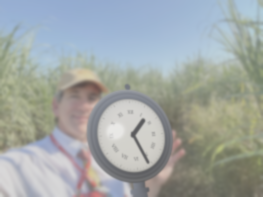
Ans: {"hour": 1, "minute": 26}
